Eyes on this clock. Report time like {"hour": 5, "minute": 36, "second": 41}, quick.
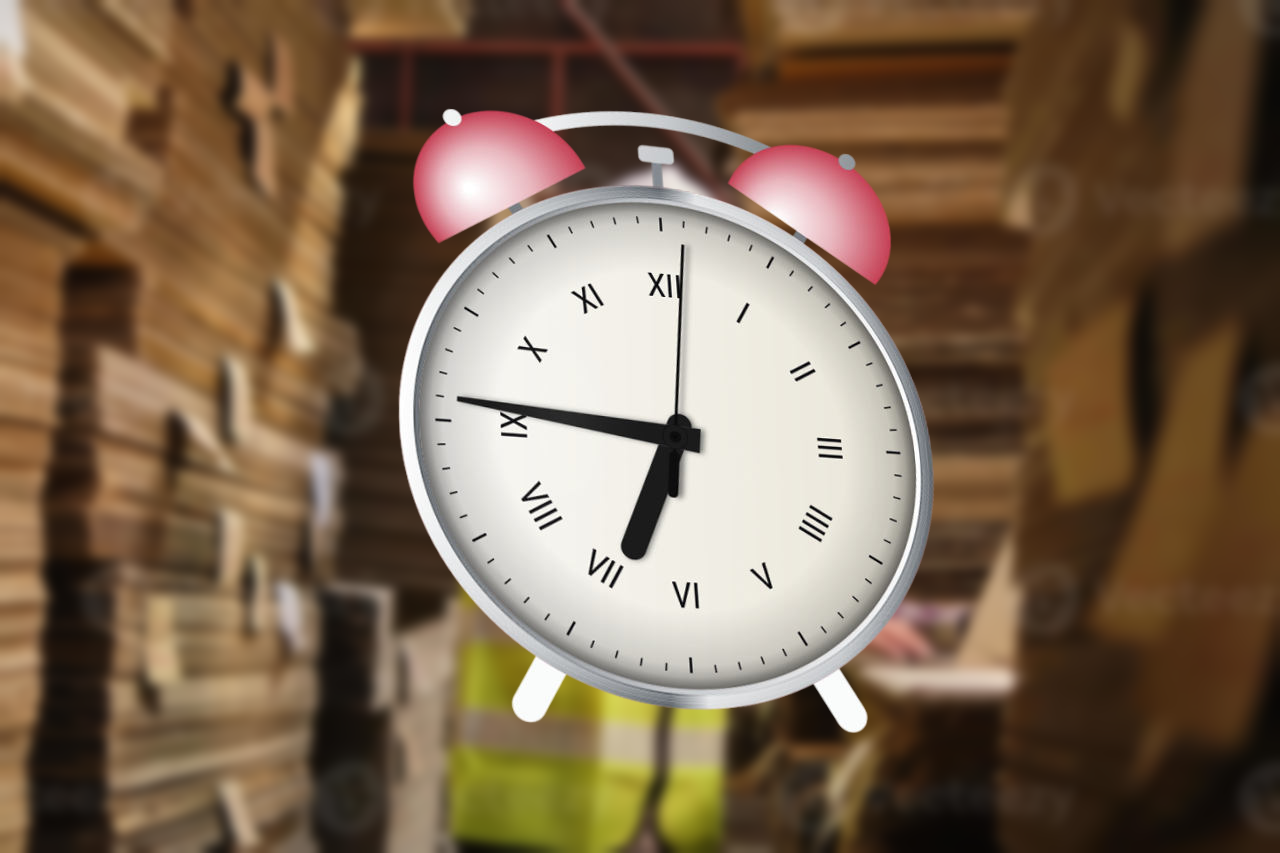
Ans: {"hour": 6, "minute": 46, "second": 1}
